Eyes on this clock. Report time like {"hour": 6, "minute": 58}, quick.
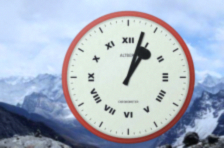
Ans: {"hour": 1, "minute": 3}
